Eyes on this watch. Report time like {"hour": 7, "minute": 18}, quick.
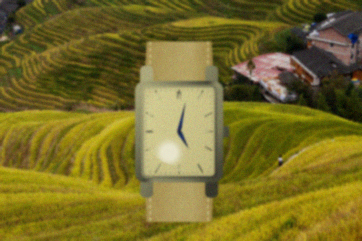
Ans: {"hour": 5, "minute": 2}
